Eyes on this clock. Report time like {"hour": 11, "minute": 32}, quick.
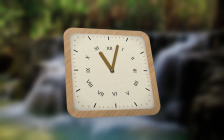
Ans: {"hour": 11, "minute": 3}
